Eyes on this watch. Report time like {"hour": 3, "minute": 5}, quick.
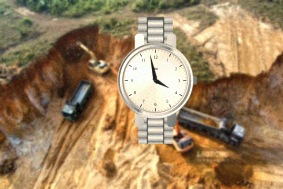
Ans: {"hour": 3, "minute": 58}
